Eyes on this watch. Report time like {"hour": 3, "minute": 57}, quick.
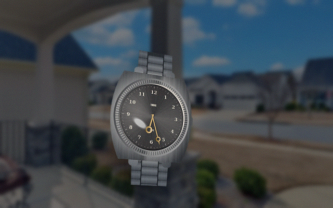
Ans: {"hour": 6, "minute": 27}
